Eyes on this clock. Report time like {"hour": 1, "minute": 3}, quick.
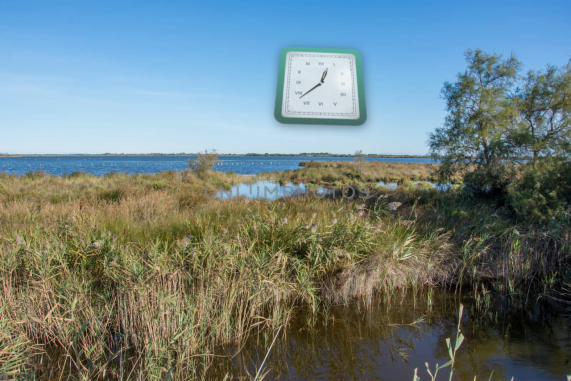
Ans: {"hour": 12, "minute": 38}
